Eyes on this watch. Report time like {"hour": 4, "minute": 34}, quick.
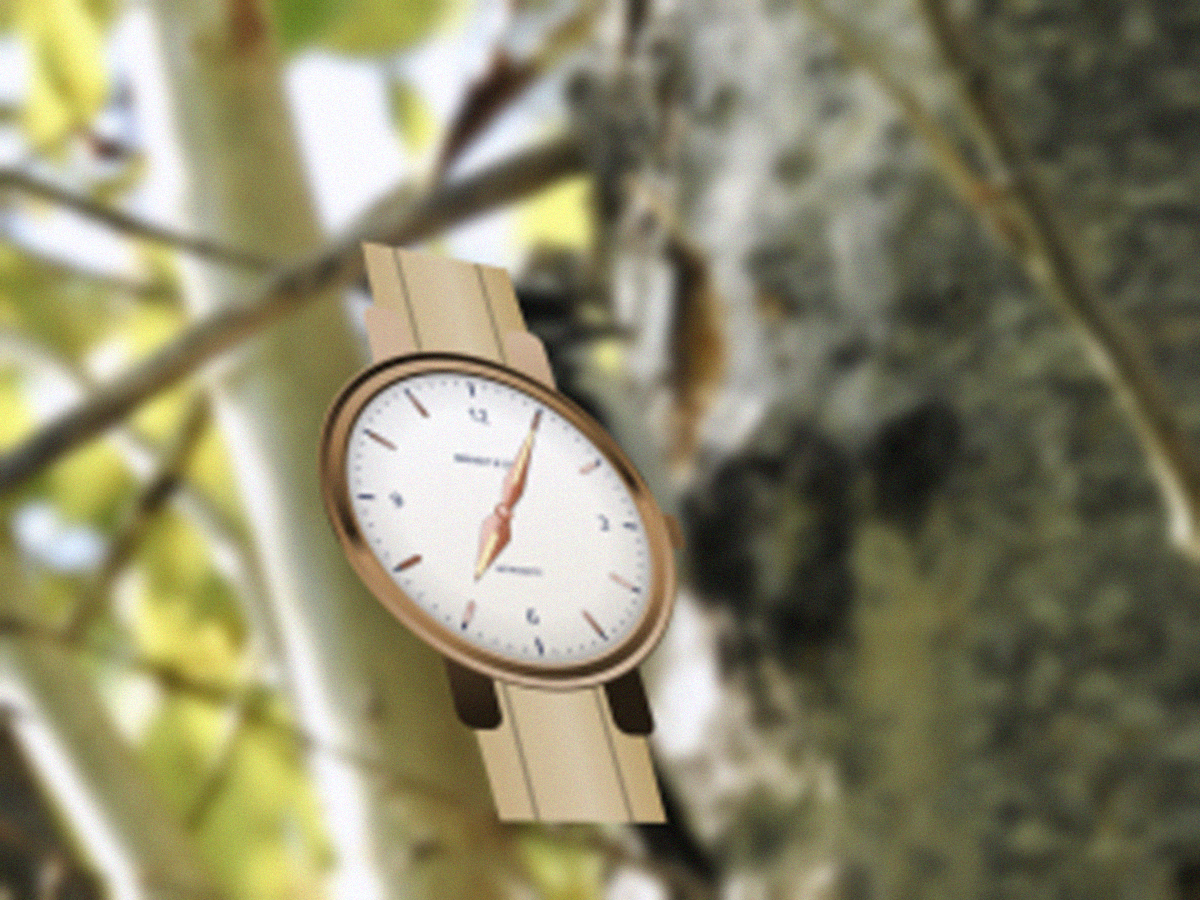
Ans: {"hour": 7, "minute": 5}
